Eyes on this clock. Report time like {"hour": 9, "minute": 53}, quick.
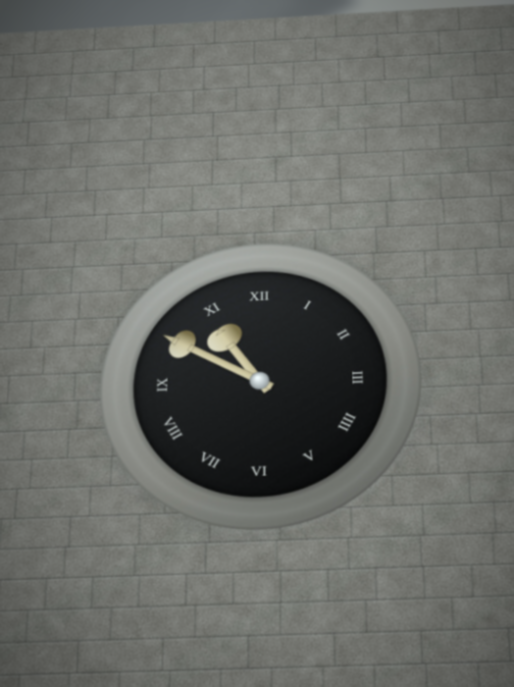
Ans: {"hour": 10, "minute": 50}
